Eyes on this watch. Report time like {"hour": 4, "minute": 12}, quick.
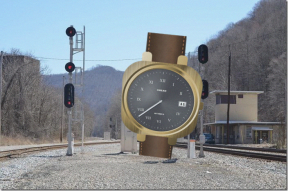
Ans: {"hour": 7, "minute": 38}
